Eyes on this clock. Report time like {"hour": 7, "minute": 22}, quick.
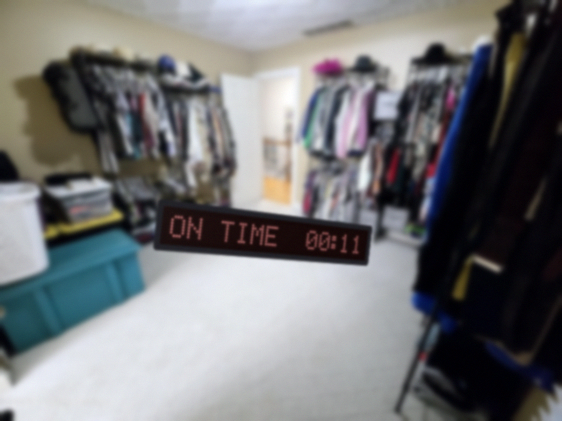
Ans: {"hour": 0, "minute": 11}
